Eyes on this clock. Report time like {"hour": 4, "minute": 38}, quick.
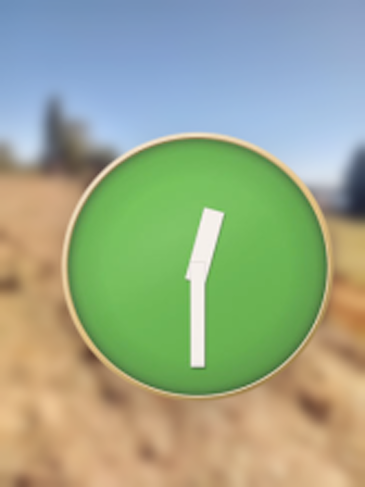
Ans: {"hour": 12, "minute": 30}
